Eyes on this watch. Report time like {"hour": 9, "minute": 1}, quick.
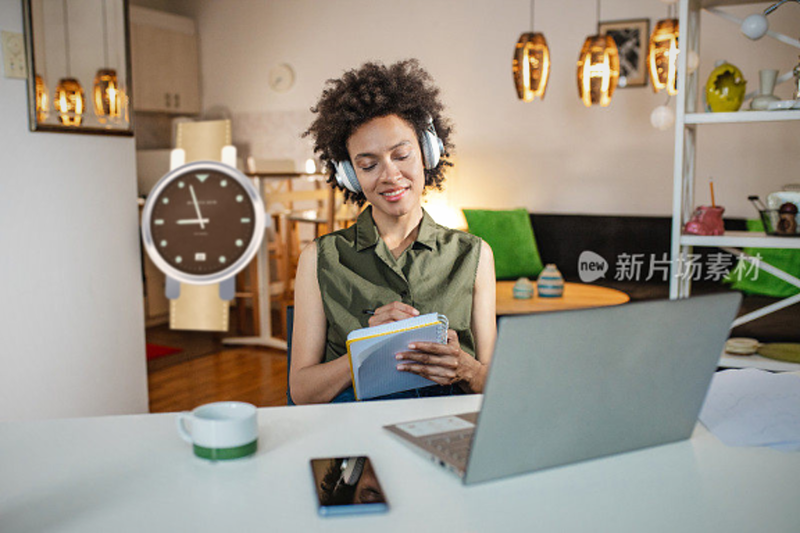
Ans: {"hour": 8, "minute": 57}
